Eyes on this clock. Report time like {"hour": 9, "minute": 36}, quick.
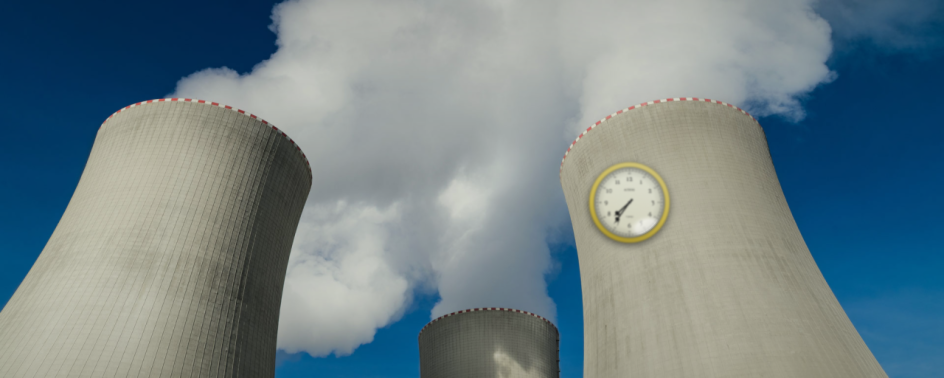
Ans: {"hour": 7, "minute": 36}
